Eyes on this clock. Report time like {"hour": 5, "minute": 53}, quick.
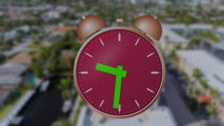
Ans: {"hour": 9, "minute": 31}
